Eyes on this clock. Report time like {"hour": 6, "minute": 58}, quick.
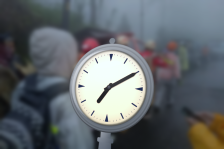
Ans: {"hour": 7, "minute": 10}
